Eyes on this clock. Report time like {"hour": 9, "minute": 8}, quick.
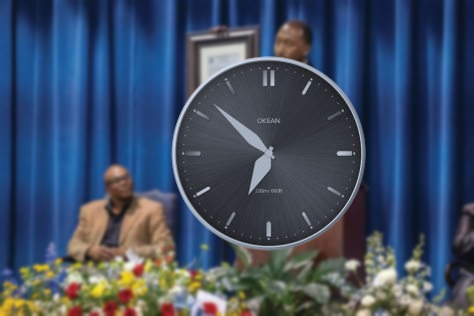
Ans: {"hour": 6, "minute": 52}
